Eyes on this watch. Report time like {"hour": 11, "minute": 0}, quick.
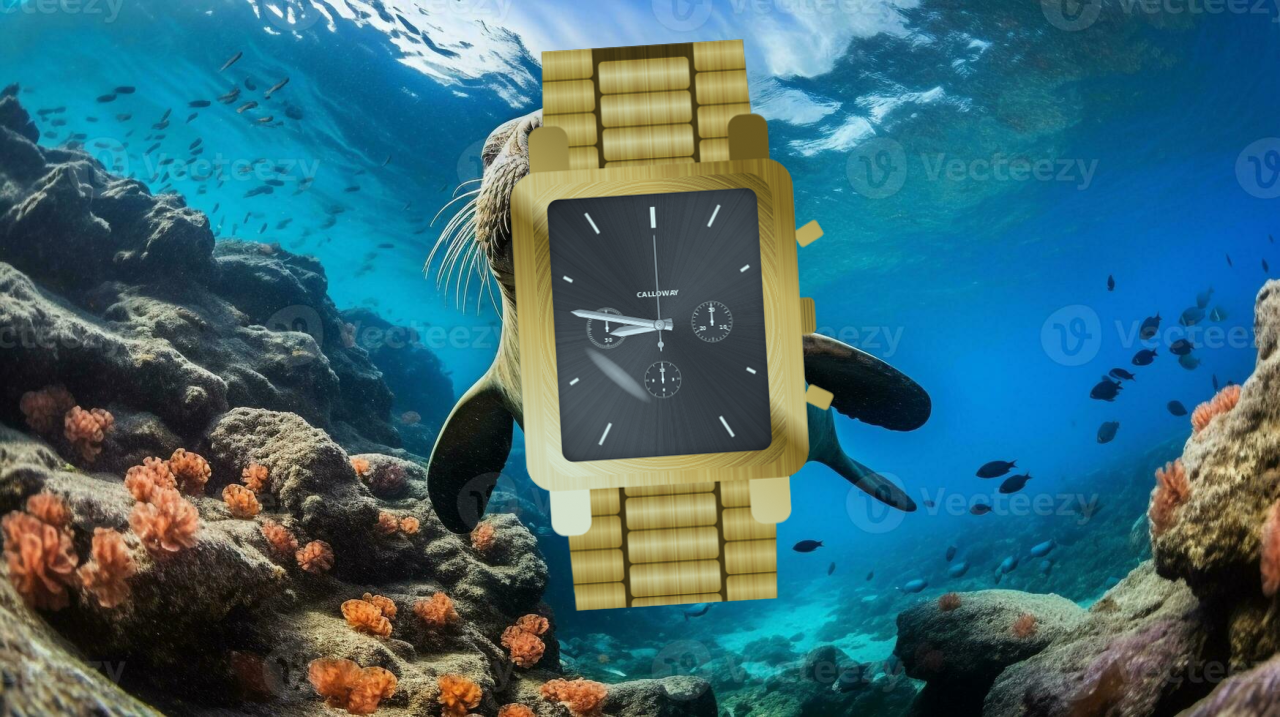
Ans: {"hour": 8, "minute": 47}
